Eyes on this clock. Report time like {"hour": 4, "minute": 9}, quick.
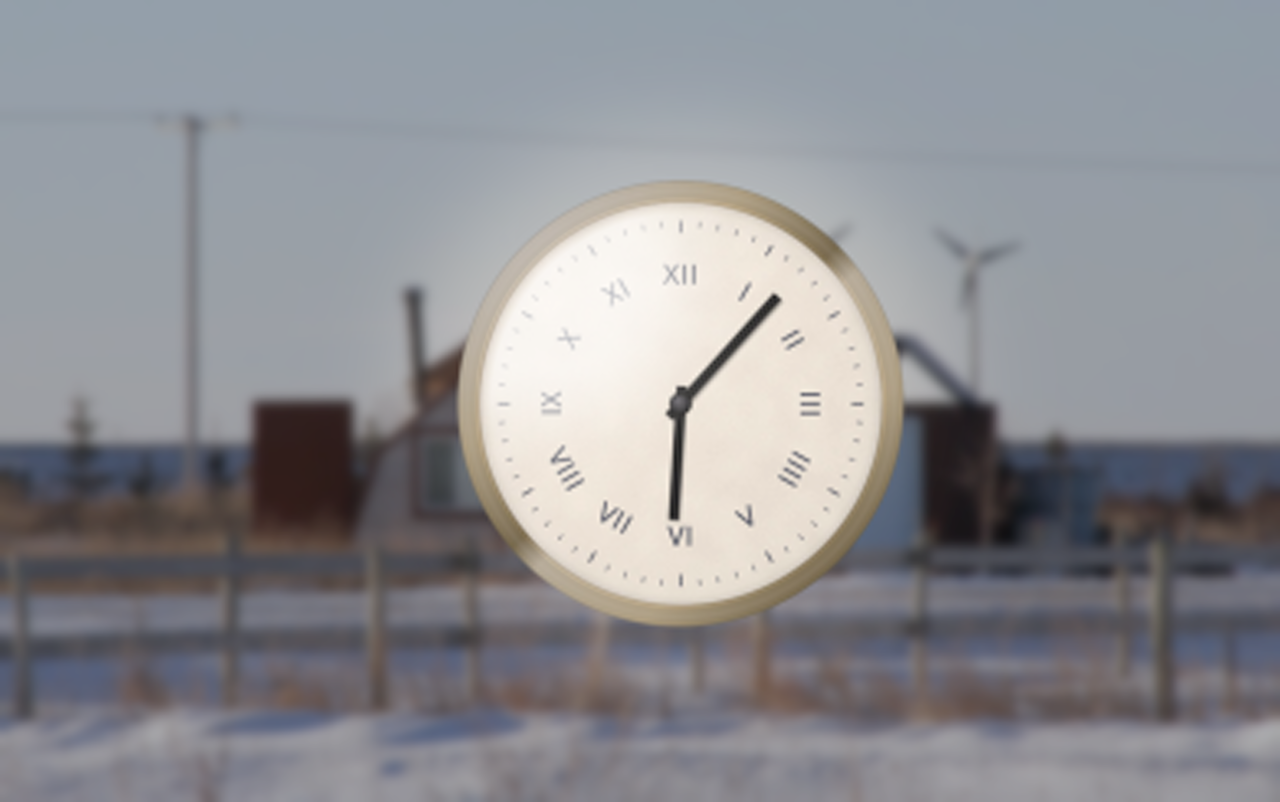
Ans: {"hour": 6, "minute": 7}
